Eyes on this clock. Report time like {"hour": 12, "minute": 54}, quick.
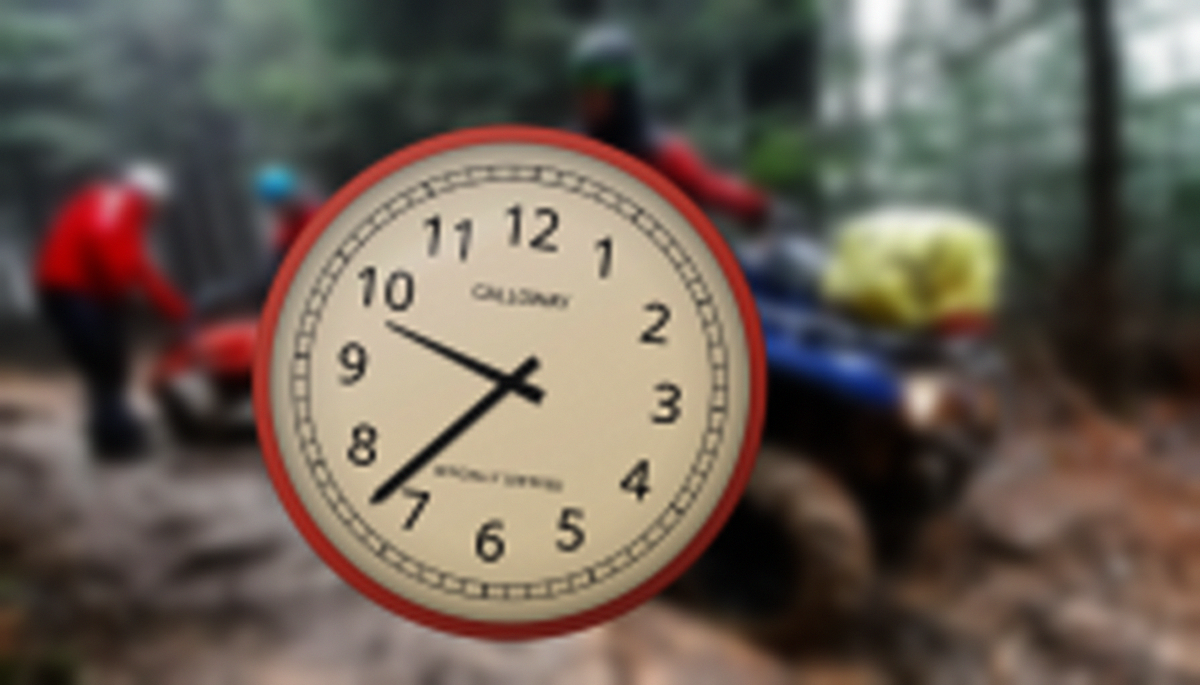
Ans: {"hour": 9, "minute": 37}
